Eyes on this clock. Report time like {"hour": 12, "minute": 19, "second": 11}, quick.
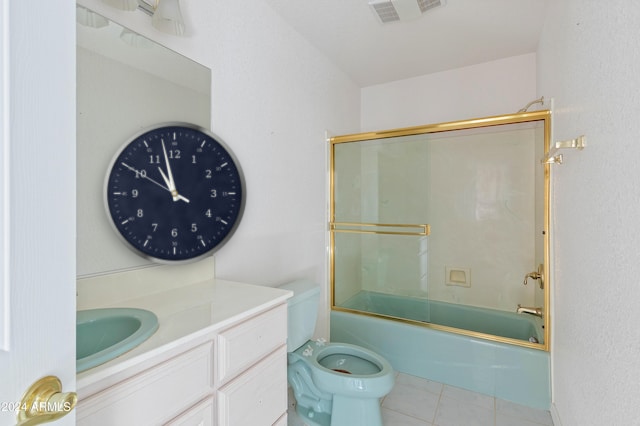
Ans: {"hour": 10, "minute": 57, "second": 50}
